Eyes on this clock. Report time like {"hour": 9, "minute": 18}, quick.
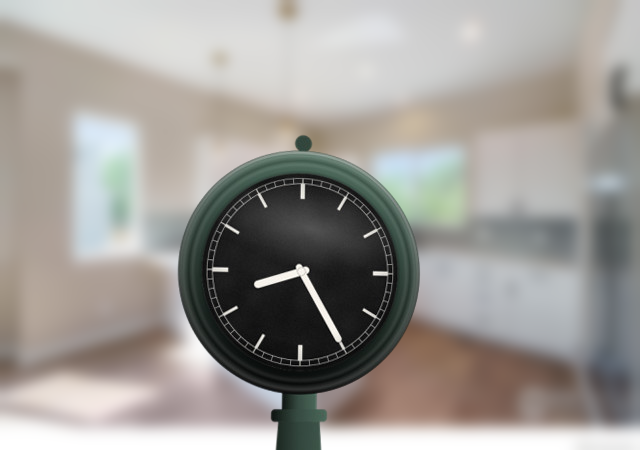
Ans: {"hour": 8, "minute": 25}
